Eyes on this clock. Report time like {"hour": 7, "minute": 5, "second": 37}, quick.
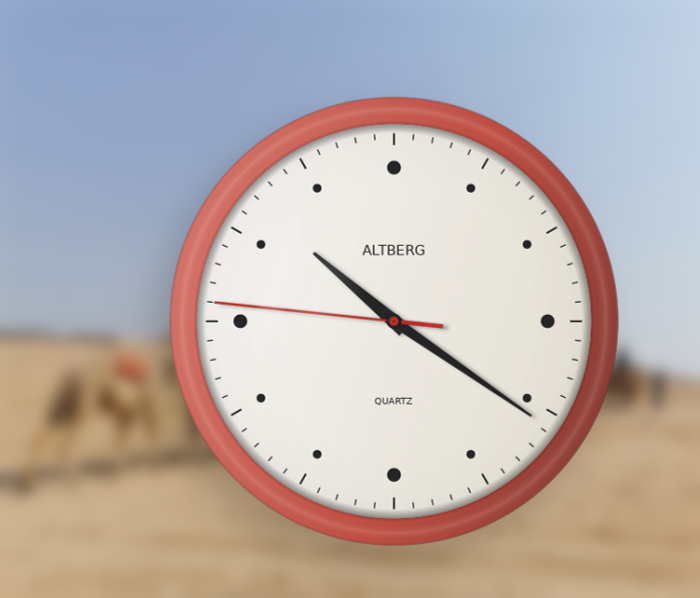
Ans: {"hour": 10, "minute": 20, "second": 46}
